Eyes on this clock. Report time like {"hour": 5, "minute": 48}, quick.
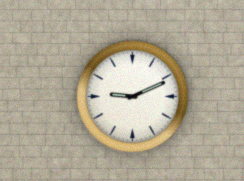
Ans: {"hour": 9, "minute": 11}
